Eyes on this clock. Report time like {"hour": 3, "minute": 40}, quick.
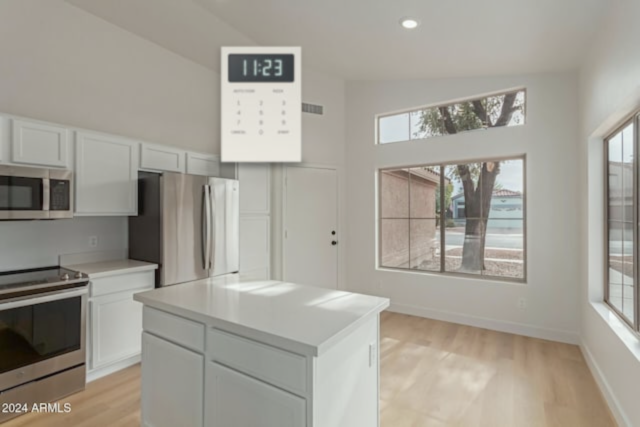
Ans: {"hour": 11, "minute": 23}
